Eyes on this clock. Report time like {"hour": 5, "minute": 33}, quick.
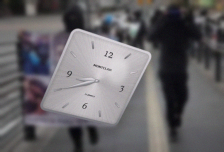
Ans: {"hour": 8, "minute": 40}
